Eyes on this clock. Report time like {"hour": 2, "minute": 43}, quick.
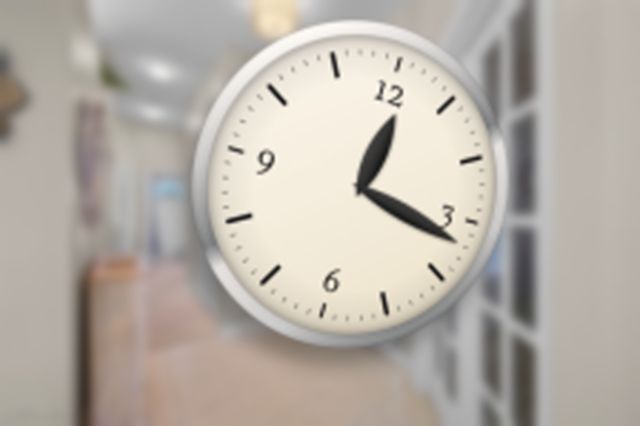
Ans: {"hour": 12, "minute": 17}
